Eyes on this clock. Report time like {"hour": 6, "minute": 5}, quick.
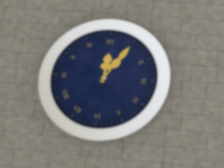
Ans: {"hour": 12, "minute": 5}
